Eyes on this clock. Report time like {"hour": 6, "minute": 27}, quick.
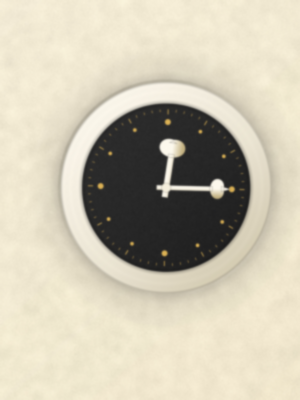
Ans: {"hour": 12, "minute": 15}
